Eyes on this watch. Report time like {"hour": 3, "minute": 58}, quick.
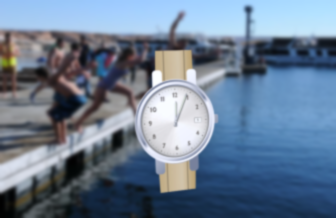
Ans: {"hour": 12, "minute": 4}
